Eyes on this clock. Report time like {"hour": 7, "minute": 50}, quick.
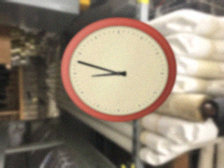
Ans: {"hour": 8, "minute": 48}
